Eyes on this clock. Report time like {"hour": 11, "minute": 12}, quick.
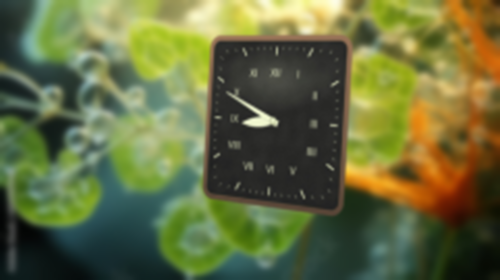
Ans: {"hour": 8, "minute": 49}
